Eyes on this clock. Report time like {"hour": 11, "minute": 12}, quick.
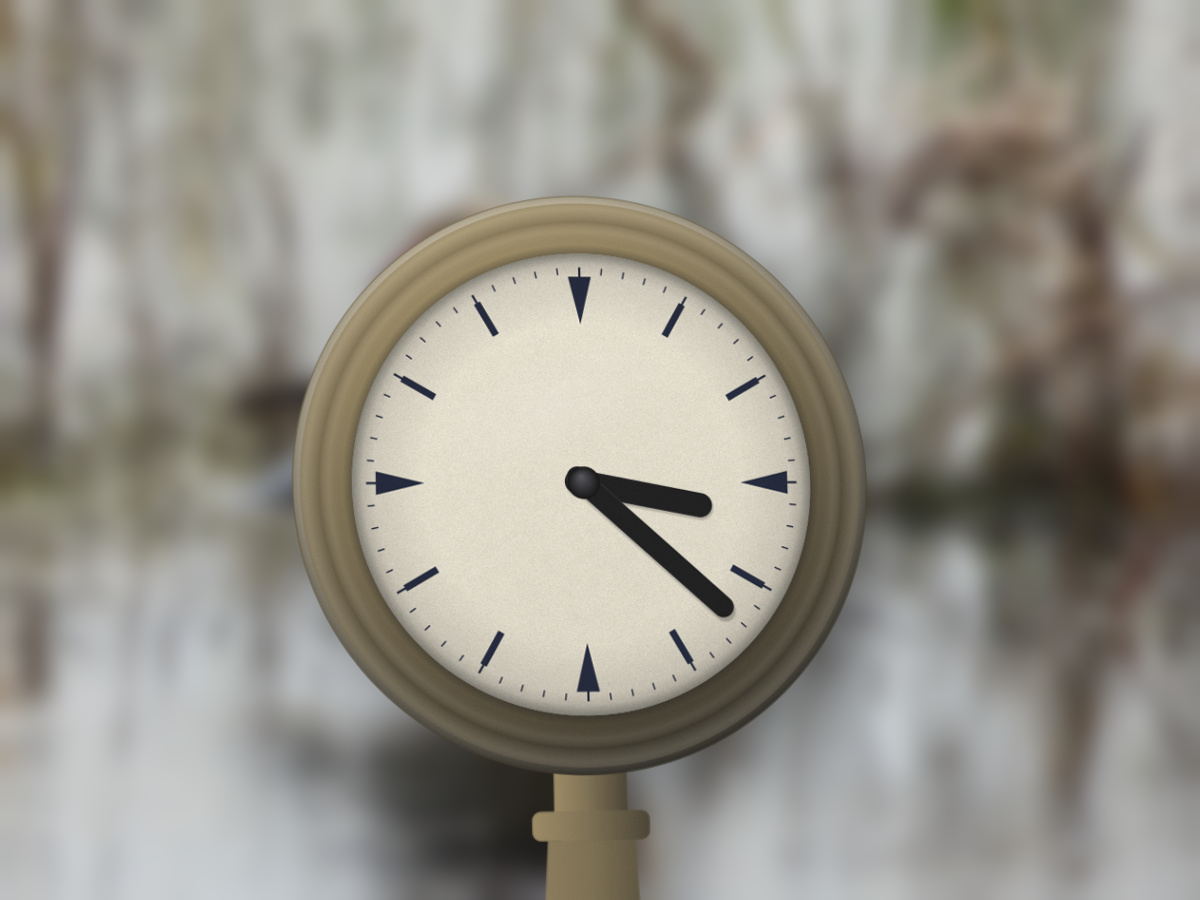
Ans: {"hour": 3, "minute": 22}
